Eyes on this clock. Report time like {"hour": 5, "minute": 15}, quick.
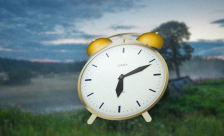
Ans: {"hour": 6, "minute": 11}
